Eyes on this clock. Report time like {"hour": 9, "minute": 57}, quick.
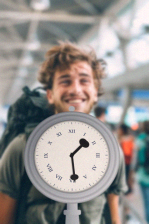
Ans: {"hour": 1, "minute": 29}
